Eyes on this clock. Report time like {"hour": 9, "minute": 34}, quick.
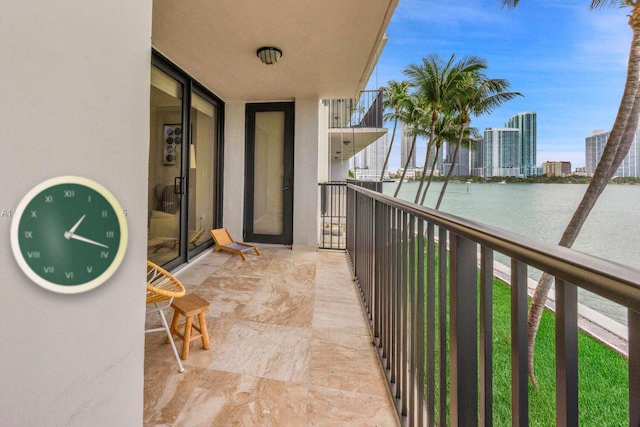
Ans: {"hour": 1, "minute": 18}
